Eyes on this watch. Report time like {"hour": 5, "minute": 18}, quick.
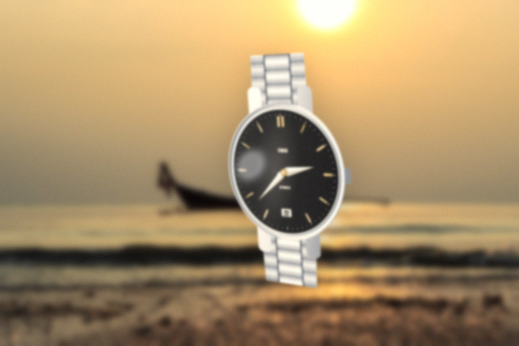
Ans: {"hour": 2, "minute": 38}
